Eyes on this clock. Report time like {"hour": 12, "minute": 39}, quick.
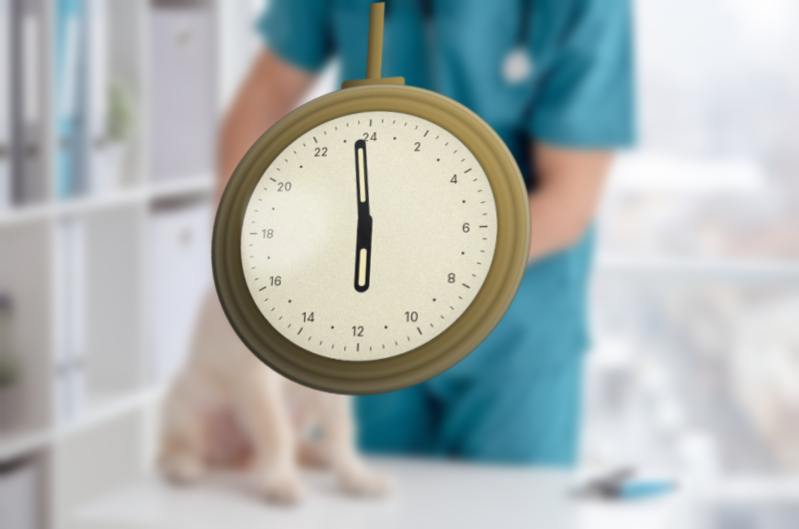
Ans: {"hour": 11, "minute": 59}
